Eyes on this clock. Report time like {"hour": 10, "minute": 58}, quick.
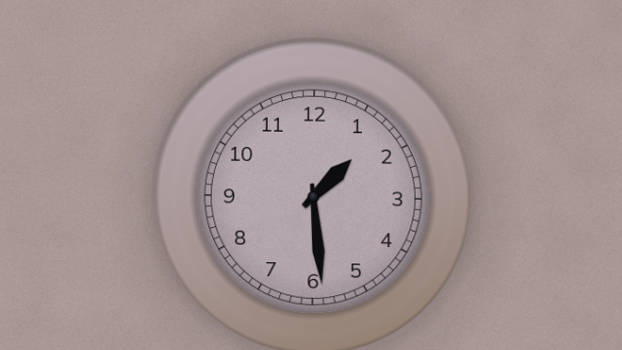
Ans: {"hour": 1, "minute": 29}
